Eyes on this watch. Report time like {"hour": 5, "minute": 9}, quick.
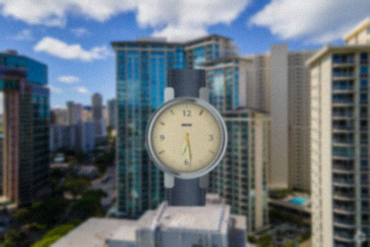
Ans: {"hour": 6, "minute": 29}
